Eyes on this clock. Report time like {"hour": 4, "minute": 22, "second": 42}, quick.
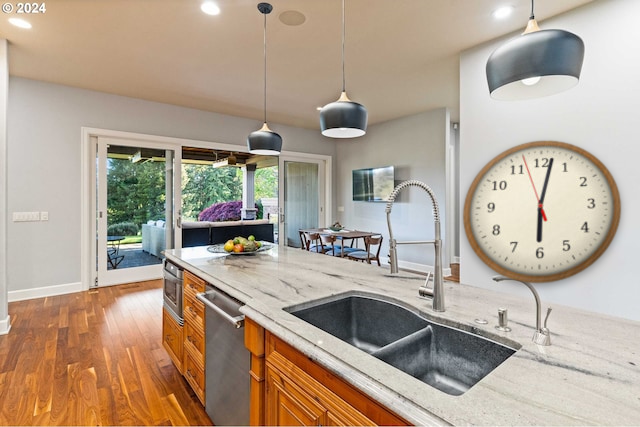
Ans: {"hour": 6, "minute": 1, "second": 57}
